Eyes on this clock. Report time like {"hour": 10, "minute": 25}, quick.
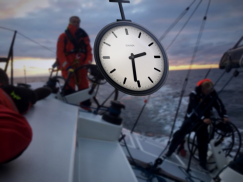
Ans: {"hour": 2, "minute": 31}
